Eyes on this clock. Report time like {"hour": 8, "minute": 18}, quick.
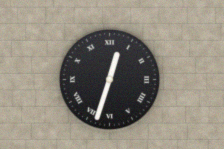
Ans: {"hour": 12, "minute": 33}
